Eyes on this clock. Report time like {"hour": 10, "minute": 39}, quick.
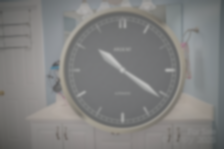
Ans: {"hour": 10, "minute": 21}
